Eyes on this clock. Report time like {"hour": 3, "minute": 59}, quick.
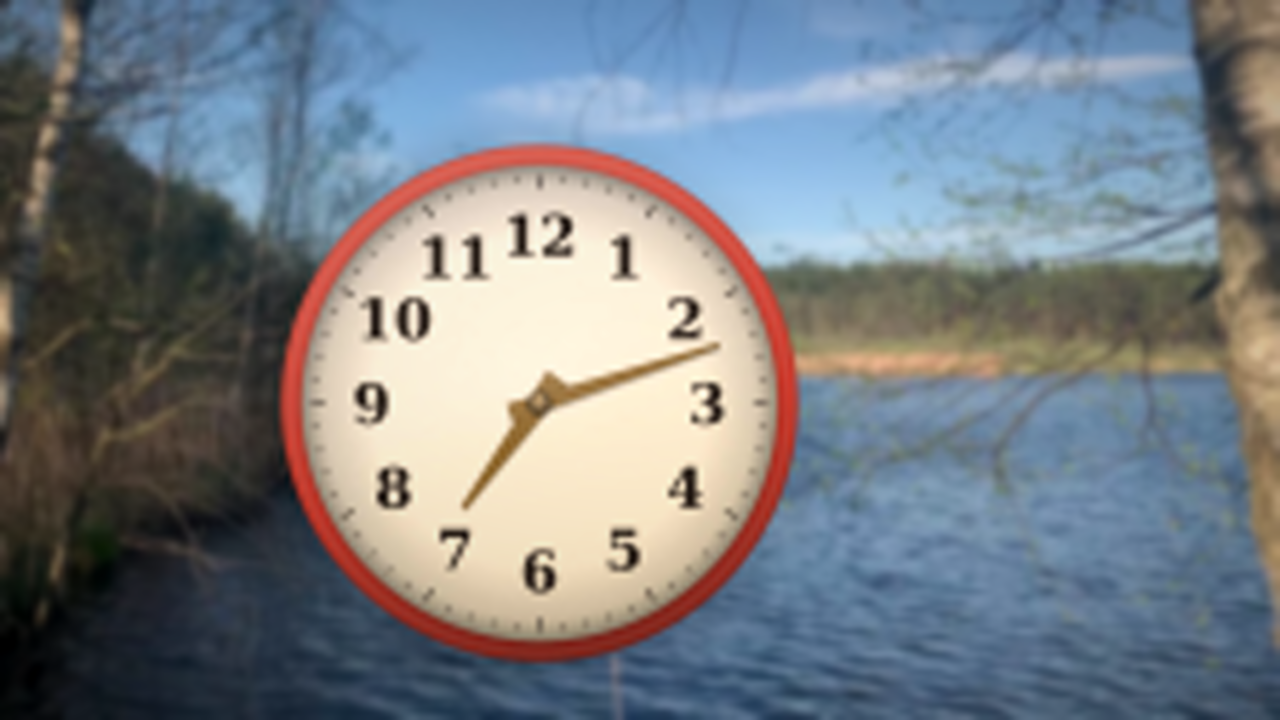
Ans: {"hour": 7, "minute": 12}
